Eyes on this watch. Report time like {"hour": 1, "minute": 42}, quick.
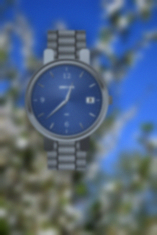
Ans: {"hour": 12, "minute": 38}
